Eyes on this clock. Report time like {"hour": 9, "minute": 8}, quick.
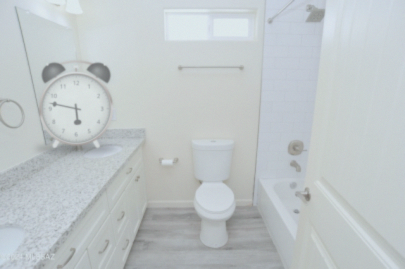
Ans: {"hour": 5, "minute": 47}
